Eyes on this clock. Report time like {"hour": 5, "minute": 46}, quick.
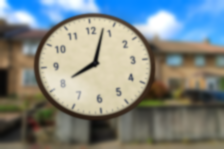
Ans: {"hour": 8, "minute": 3}
